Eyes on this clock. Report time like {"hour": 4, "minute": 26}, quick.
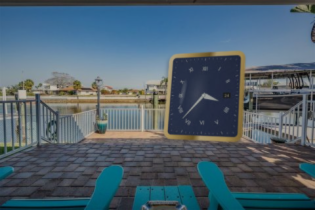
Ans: {"hour": 3, "minute": 37}
